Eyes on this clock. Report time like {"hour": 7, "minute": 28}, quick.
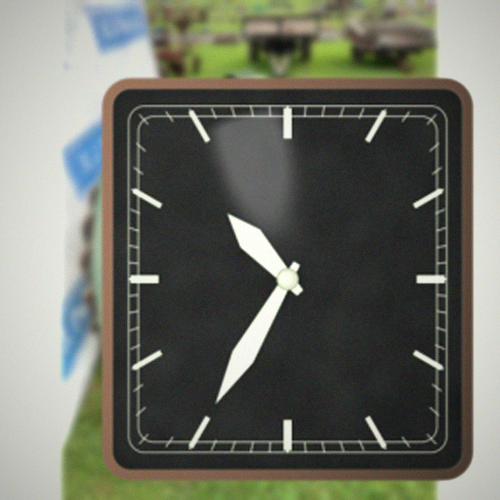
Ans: {"hour": 10, "minute": 35}
